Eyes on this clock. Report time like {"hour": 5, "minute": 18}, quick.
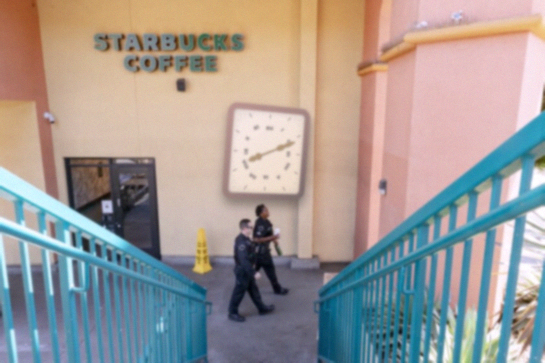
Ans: {"hour": 8, "minute": 11}
